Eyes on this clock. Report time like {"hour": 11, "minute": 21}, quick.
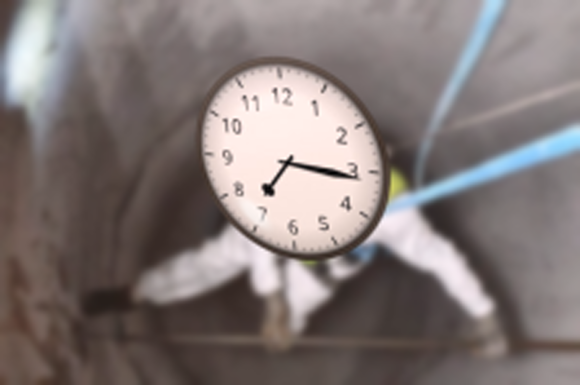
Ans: {"hour": 7, "minute": 16}
